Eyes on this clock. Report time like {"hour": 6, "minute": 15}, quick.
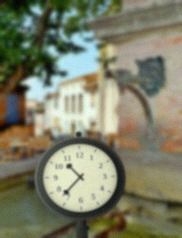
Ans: {"hour": 10, "minute": 37}
